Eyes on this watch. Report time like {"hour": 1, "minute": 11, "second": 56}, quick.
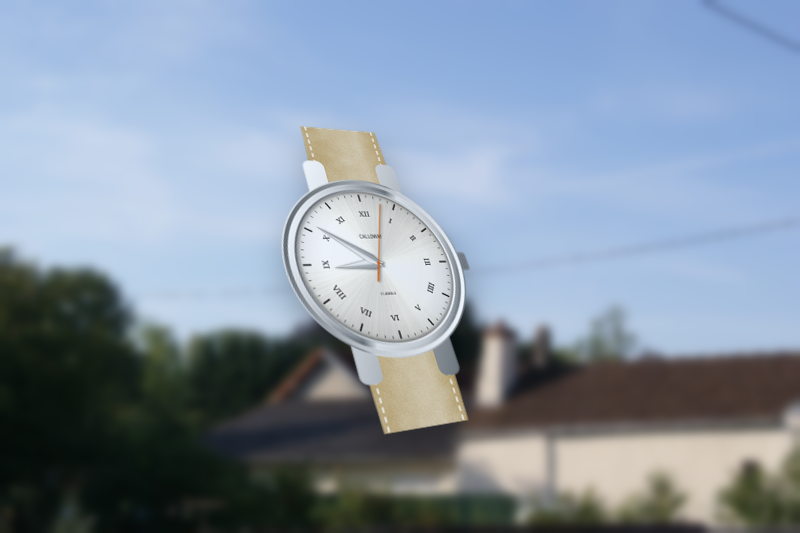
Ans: {"hour": 8, "minute": 51, "second": 3}
